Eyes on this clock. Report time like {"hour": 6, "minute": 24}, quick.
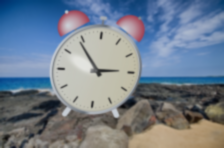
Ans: {"hour": 2, "minute": 54}
